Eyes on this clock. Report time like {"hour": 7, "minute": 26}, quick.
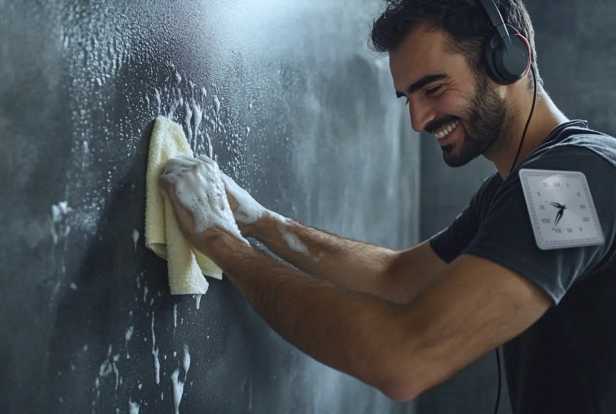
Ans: {"hour": 9, "minute": 37}
